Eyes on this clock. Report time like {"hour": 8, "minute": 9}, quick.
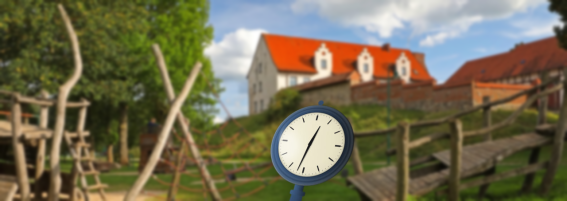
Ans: {"hour": 12, "minute": 32}
